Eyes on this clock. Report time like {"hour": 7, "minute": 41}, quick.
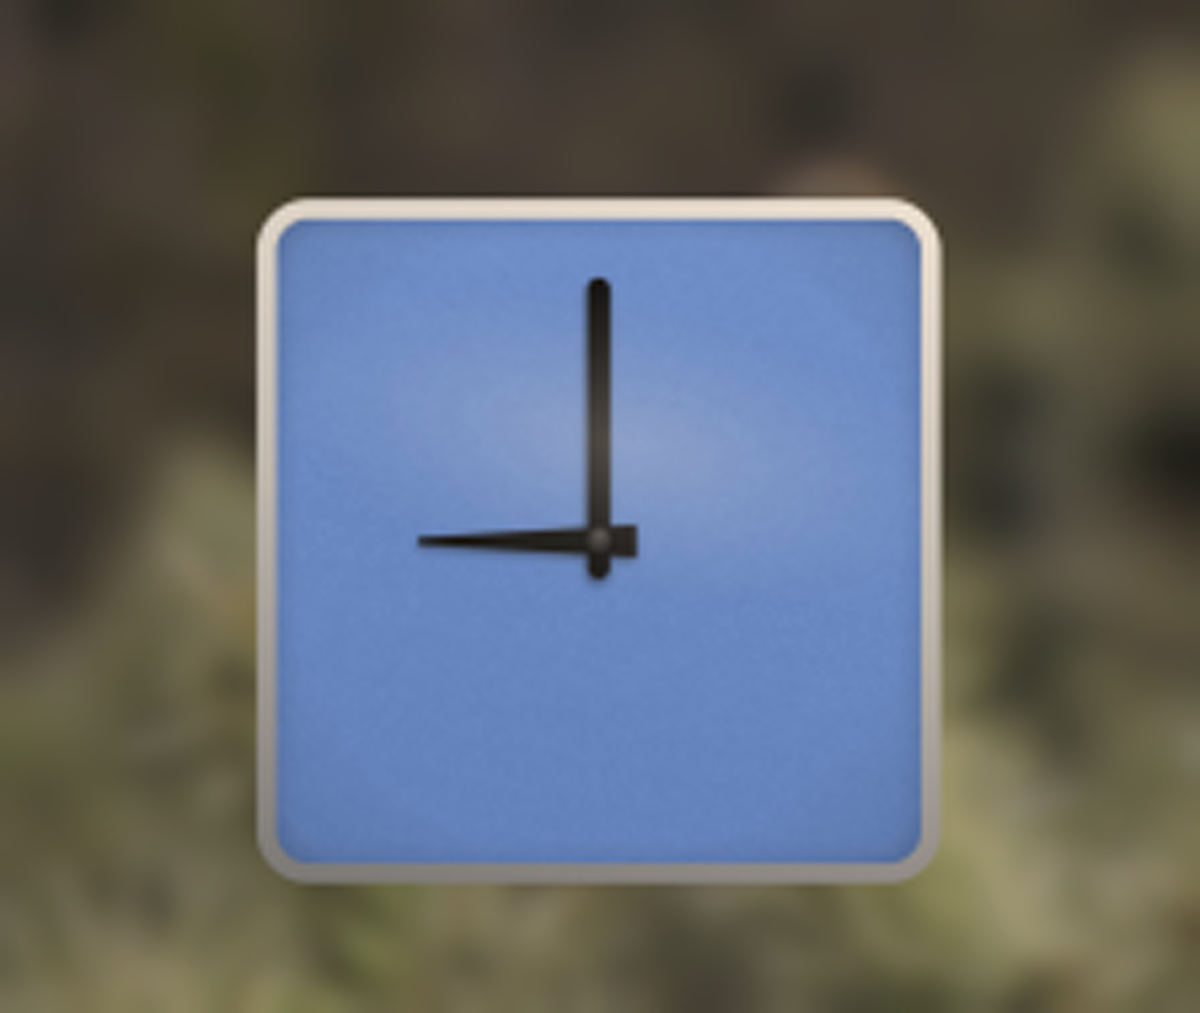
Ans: {"hour": 9, "minute": 0}
